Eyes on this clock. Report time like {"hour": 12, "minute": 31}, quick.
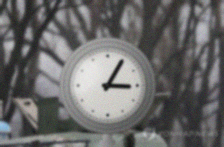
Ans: {"hour": 3, "minute": 5}
